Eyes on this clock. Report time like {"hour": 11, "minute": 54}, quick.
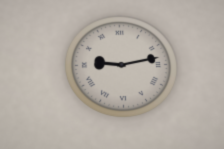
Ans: {"hour": 9, "minute": 13}
